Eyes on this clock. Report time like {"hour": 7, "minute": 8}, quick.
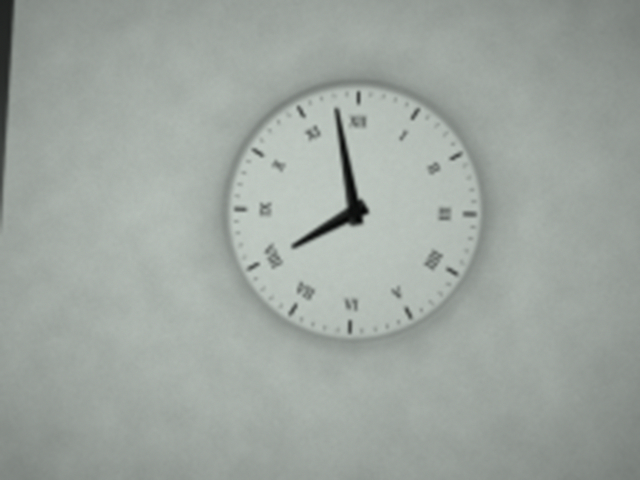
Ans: {"hour": 7, "minute": 58}
